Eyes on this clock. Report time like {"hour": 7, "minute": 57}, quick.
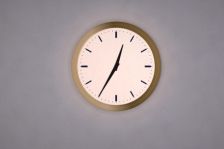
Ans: {"hour": 12, "minute": 35}
